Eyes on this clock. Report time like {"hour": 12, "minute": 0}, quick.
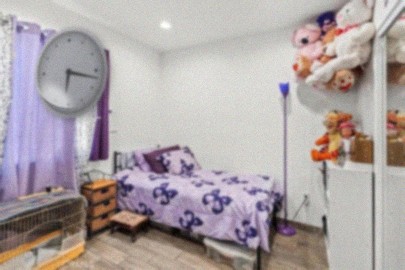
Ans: {"hour": 6, "minute": 17}
